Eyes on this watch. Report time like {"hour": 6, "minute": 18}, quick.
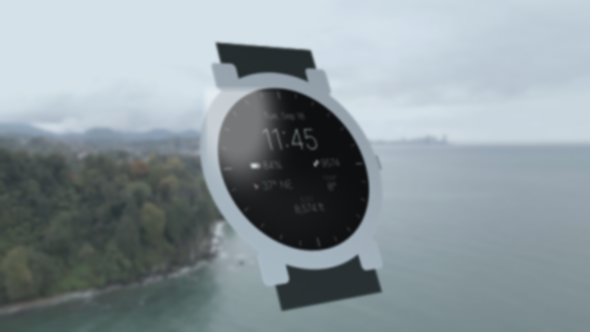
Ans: {"hour": 11, "minute": 45}
